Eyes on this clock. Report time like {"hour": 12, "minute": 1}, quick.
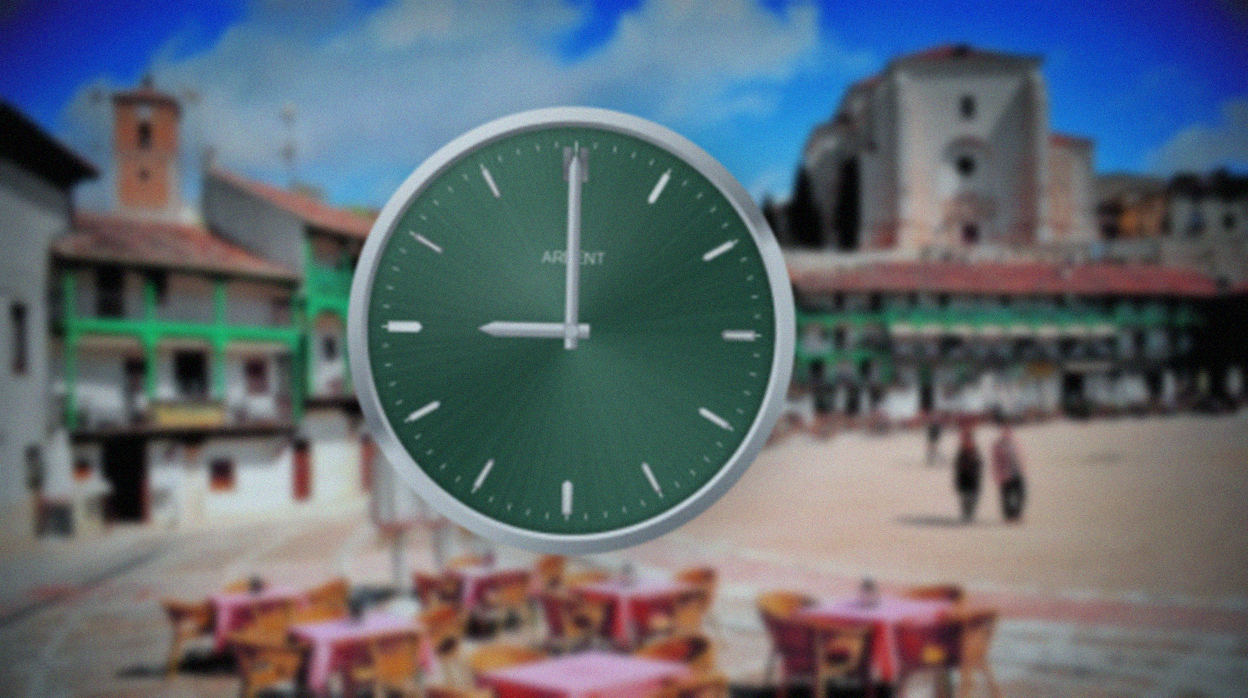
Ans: {"hour": 9, "minute": 0}
